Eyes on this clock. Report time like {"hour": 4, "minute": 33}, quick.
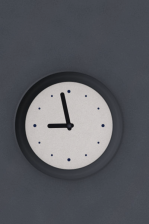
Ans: {"hour": 8, "minute": 58}
